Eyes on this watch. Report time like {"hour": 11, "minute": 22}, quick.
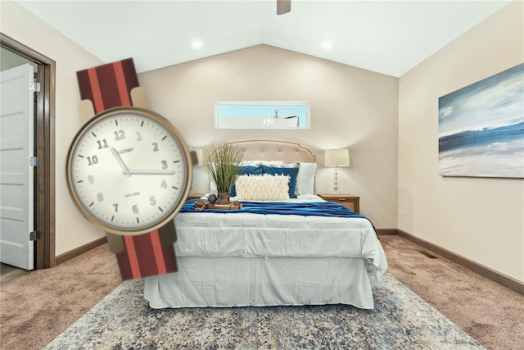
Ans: {"hour": 11, "minute": 17}
